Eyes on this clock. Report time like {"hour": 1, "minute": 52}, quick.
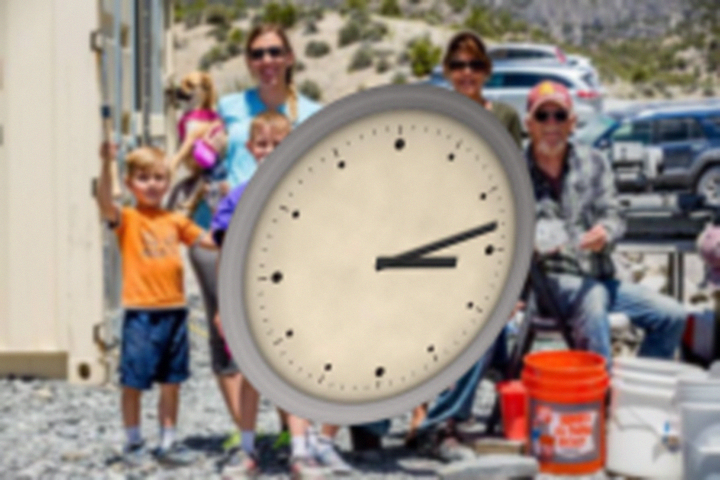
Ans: {"hour": 3, "minute": 13}
